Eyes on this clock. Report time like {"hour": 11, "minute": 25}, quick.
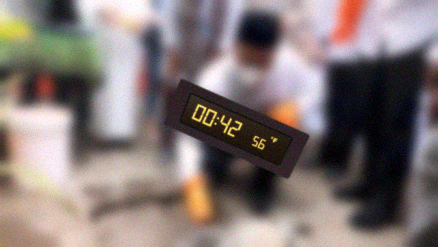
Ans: {"hour": 0, "minute": 42}
